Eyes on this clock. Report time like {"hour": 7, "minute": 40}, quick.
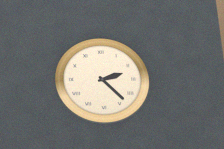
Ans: {"hour": 2, "minute": 23}
